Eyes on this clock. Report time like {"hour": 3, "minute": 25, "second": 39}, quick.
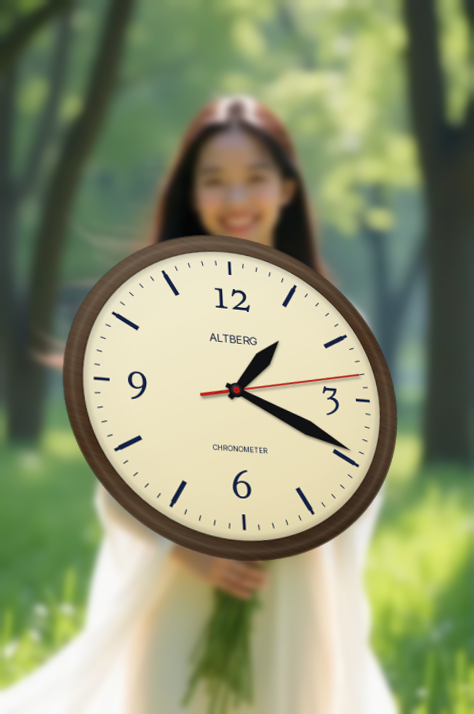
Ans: {"hour": 1, "minute": 19, "second": 13}
